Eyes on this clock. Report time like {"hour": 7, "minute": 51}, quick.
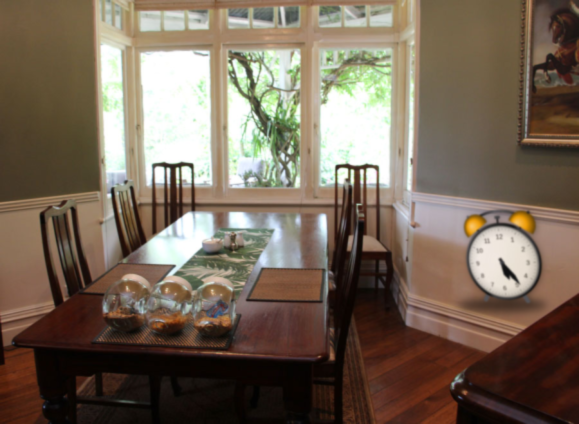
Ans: {"hour": 5, "minute": 24}
